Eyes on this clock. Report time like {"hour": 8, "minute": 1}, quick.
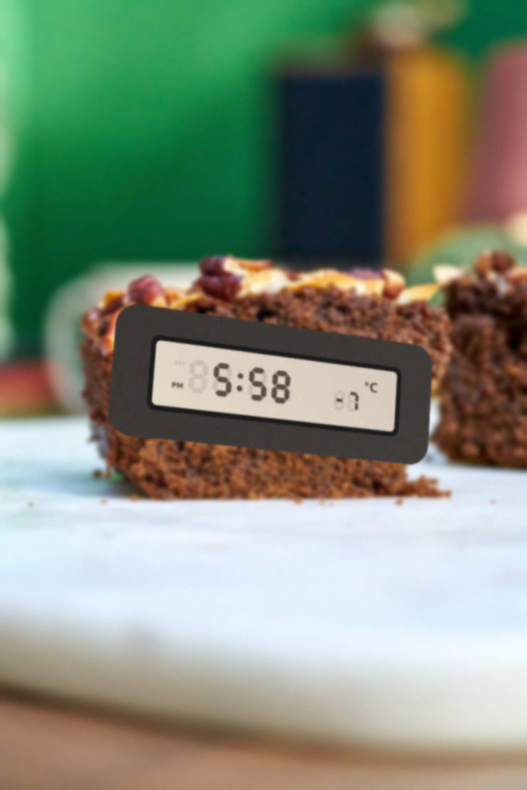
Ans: {"hour": 5, "minute": 58}
